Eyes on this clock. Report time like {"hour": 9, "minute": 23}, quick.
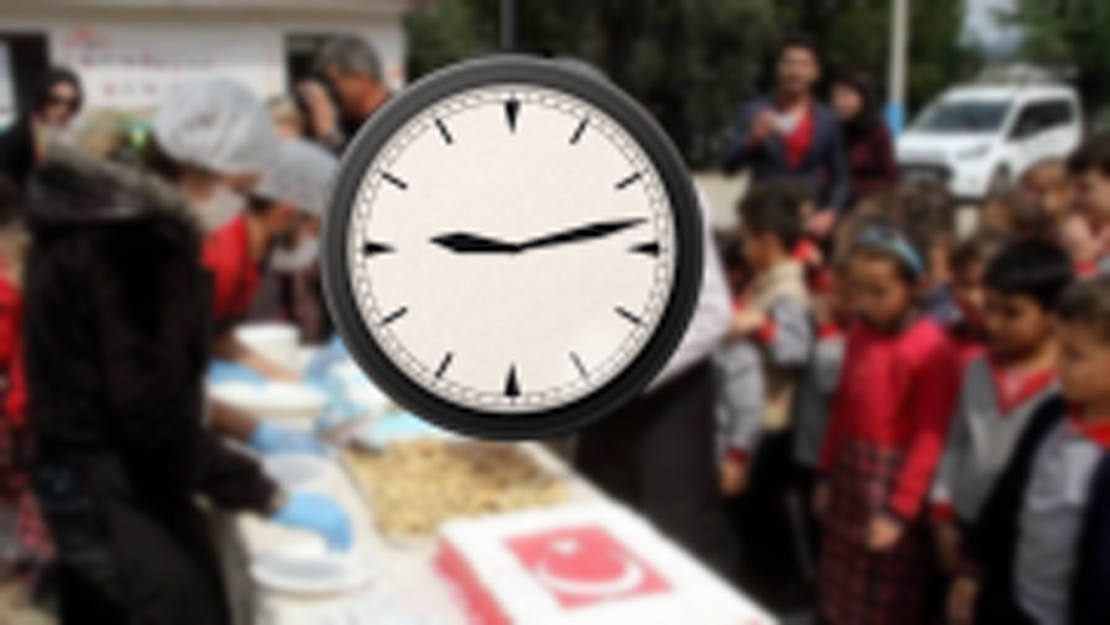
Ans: {"hour": 9, "minute": 13}
